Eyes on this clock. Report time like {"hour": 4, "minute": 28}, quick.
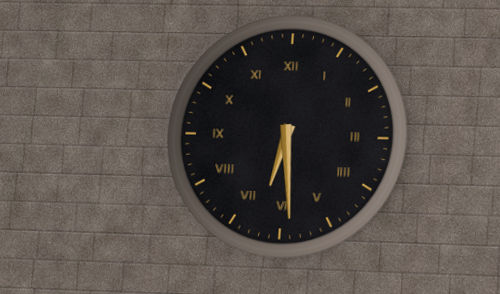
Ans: {"hour": 6, "minute": 29}
